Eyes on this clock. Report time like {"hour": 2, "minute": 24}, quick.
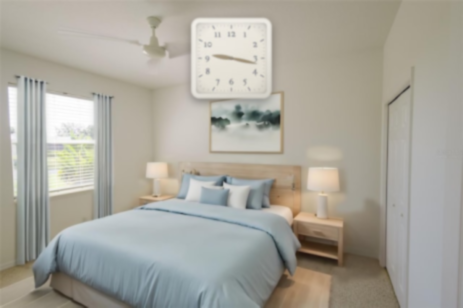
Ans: {"hour": 9, "minute": 17}
